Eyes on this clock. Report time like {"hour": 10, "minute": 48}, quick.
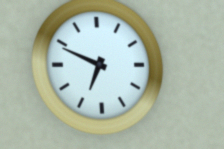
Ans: {"hour": 6, "minute": 49}
